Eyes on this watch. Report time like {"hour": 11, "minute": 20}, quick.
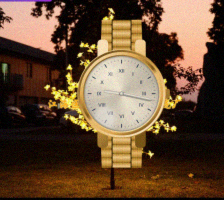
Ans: {"hour": 9, "minute": 17}
